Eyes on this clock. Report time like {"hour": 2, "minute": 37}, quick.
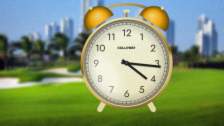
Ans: {"hour": 4, "minute": 16}
